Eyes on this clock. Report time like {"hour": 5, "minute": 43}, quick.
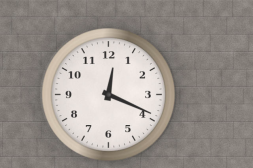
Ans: {"hour": 12, "minute": 19}
